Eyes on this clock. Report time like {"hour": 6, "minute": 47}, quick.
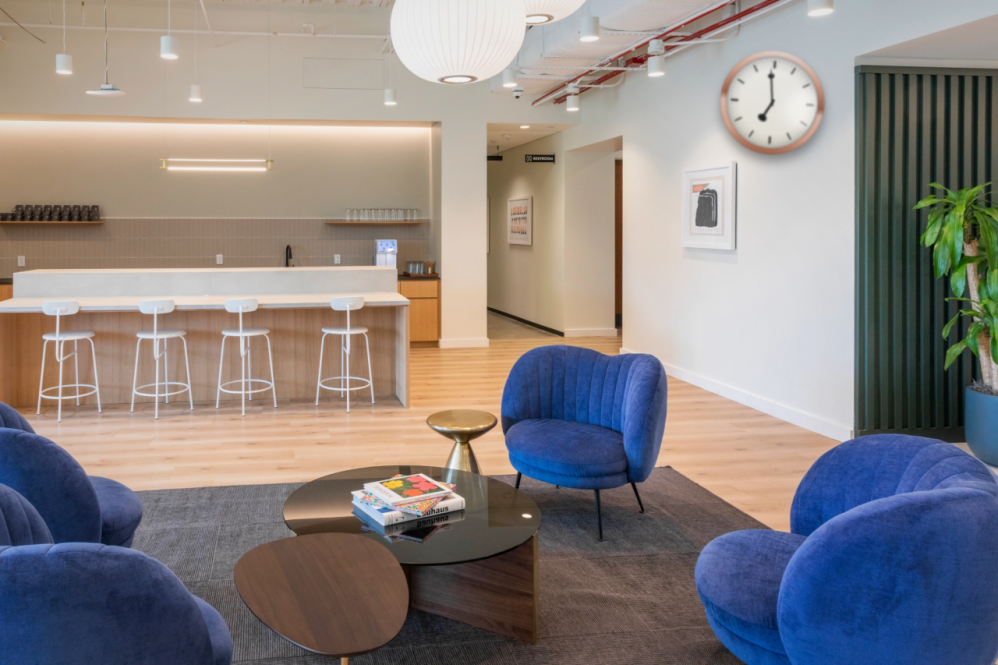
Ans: {"hour": 6, "minute": 59}
